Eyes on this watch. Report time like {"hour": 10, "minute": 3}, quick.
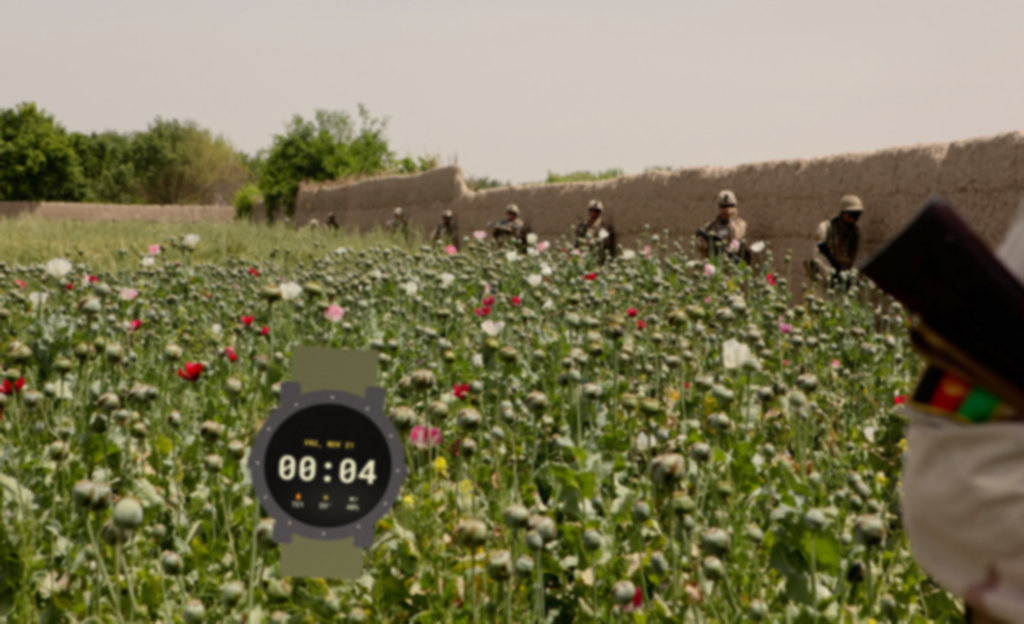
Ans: {"hour": 0, "minute": 4}
